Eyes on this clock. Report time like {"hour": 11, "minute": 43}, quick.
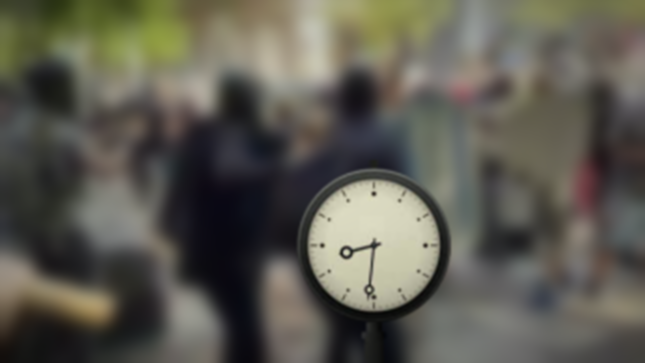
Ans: {"hour": 8, "minute": 31}
